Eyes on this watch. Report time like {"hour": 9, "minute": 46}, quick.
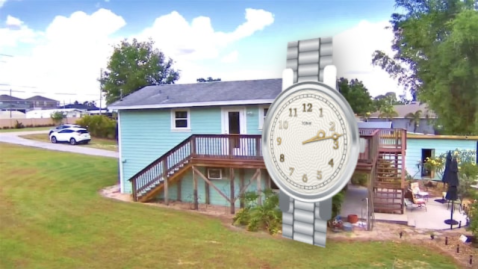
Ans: {"hour": 2, "minute": 13}
